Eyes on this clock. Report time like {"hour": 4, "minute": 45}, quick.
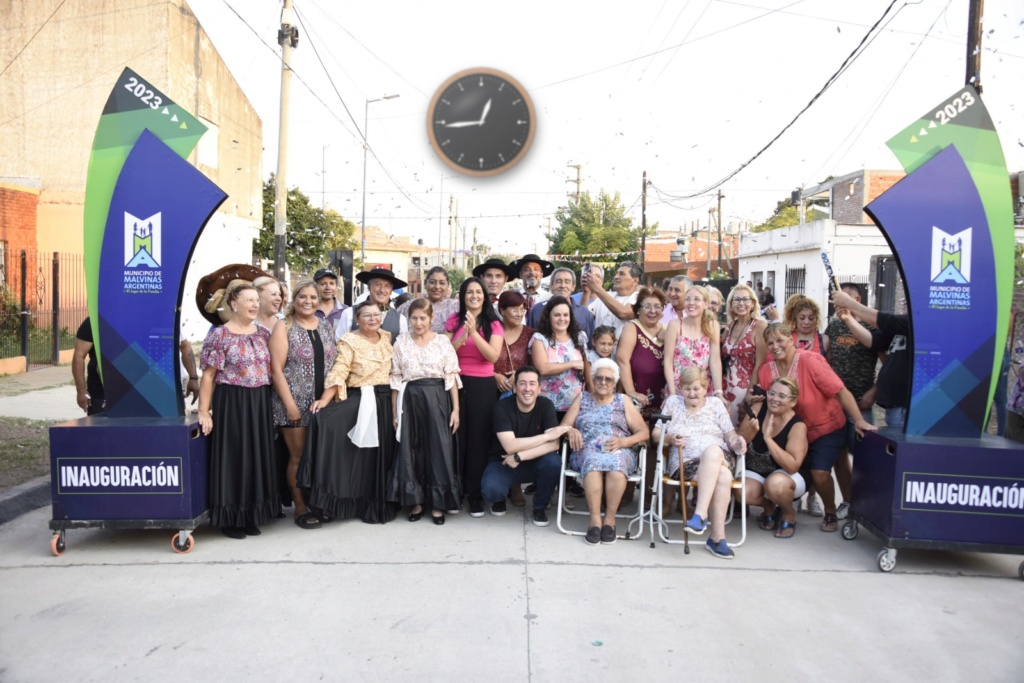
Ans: {"hour": 12, "minute": 44}
